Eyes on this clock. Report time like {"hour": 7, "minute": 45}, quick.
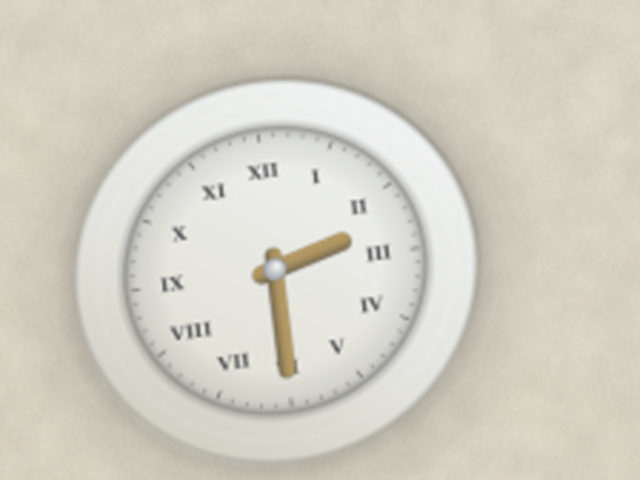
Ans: {"hour": 2, "minute": 30}
